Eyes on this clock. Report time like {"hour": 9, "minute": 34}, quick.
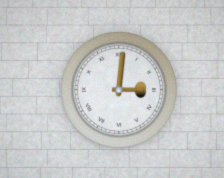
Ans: {"hour": 3, "minute": 1}
